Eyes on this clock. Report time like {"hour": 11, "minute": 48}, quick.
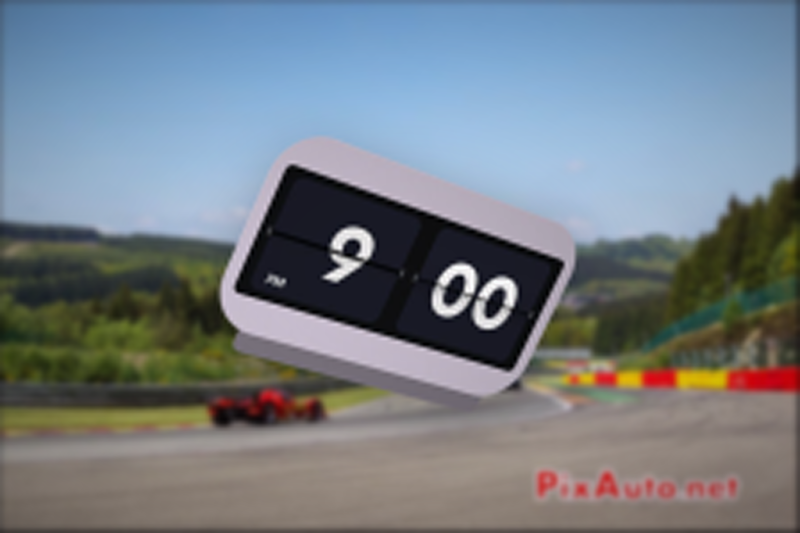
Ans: {"hour": 9, "minute": 0}
